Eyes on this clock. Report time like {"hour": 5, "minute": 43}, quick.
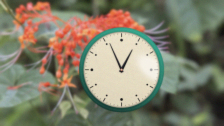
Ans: {"hour": 12, "minute": 56}
